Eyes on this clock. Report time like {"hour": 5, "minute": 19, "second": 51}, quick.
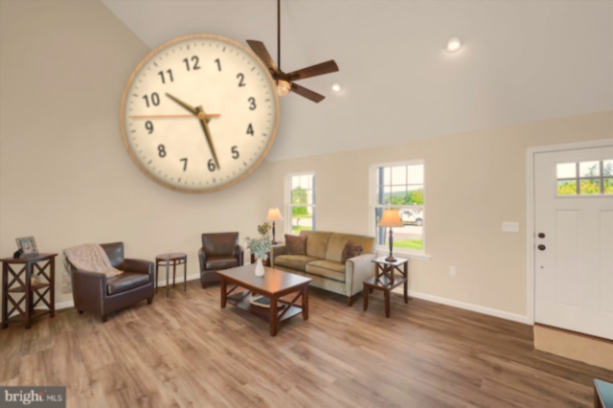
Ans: {"hour": 10, "minute": 28, "second": 47}
